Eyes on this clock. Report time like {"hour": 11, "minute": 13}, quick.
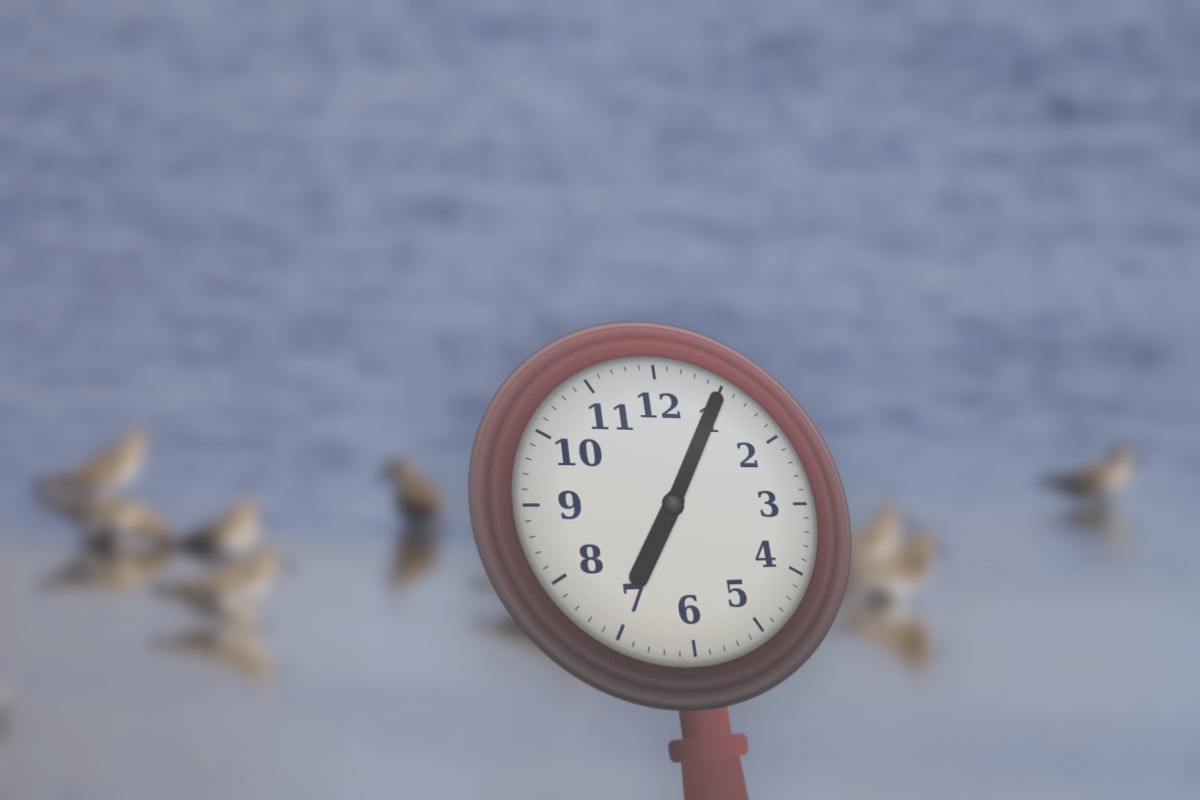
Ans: {"hour": 7, "minute": 5}
